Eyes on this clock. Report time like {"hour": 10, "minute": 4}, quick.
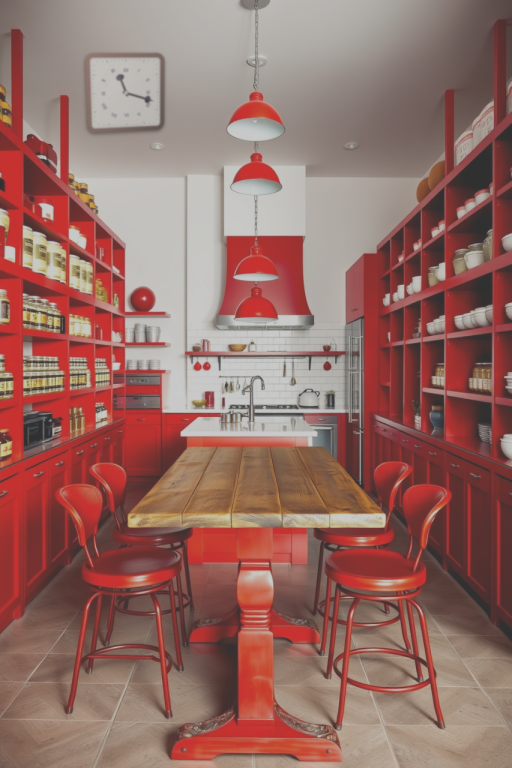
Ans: {"hour": 11, "minute": 18}
